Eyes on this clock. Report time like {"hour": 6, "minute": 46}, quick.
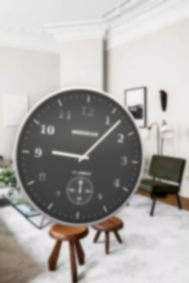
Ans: {"hour": 9, "minute": 7}
